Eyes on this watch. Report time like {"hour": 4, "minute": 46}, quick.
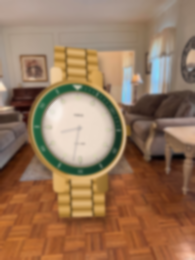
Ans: {"hour": 8, "minute": 32}
